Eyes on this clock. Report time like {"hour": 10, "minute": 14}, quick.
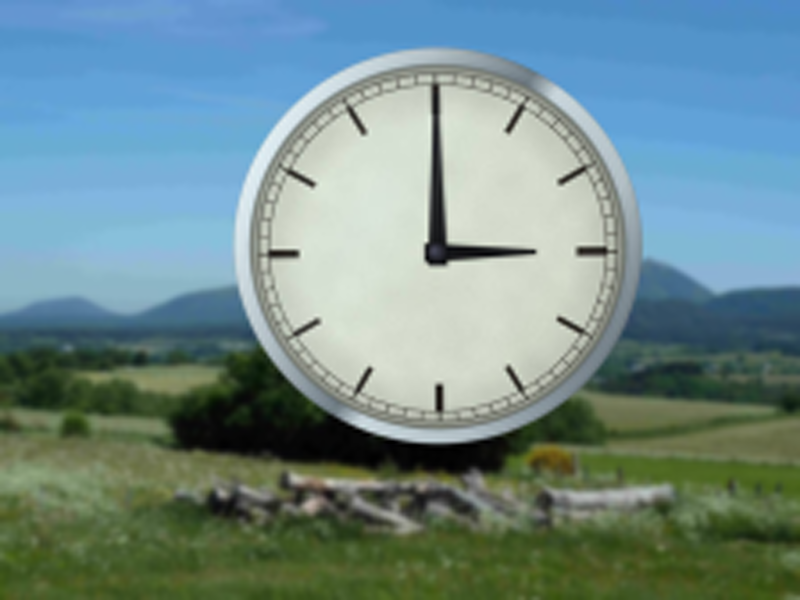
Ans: {"hour": 3, "minute": 0}
